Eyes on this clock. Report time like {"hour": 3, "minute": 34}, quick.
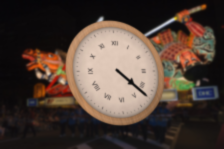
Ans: {"hour": 4, "minute": 22}
